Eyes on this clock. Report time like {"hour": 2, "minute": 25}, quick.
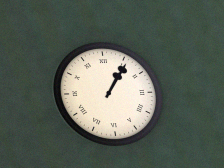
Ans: {"hour": 1, "minute": 6}
